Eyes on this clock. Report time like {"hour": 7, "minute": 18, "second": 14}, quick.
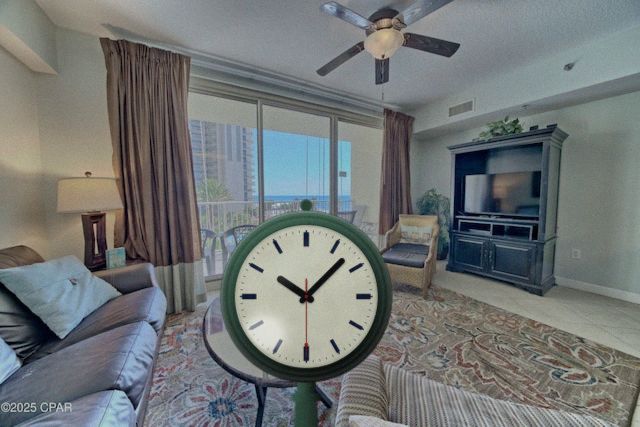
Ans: {"hour": 10, "minute": 7, "second": 30}
